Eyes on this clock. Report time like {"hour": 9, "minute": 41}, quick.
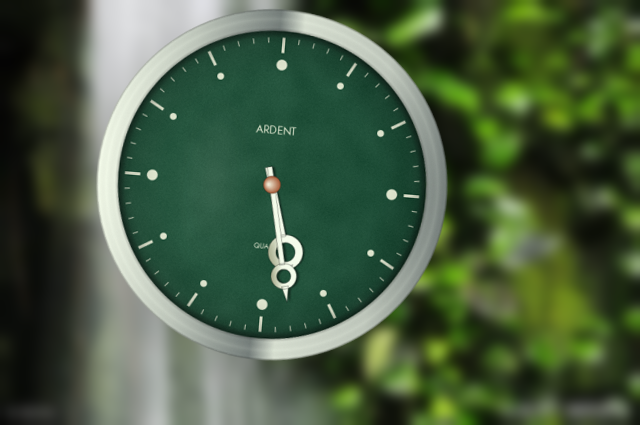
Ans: {"hour": 5, "minute": 28}
